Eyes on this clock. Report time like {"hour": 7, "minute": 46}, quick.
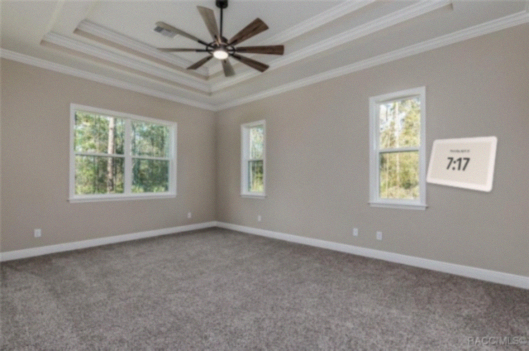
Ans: {"hour": 7, "minute": 17}
